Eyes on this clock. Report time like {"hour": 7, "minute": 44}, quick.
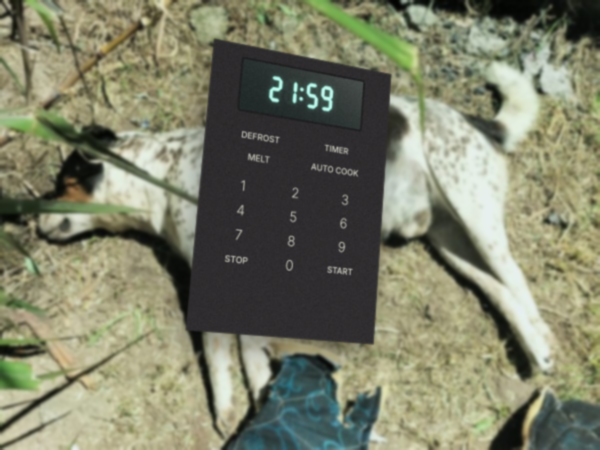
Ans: {"hour": 21, "minute": 59}
